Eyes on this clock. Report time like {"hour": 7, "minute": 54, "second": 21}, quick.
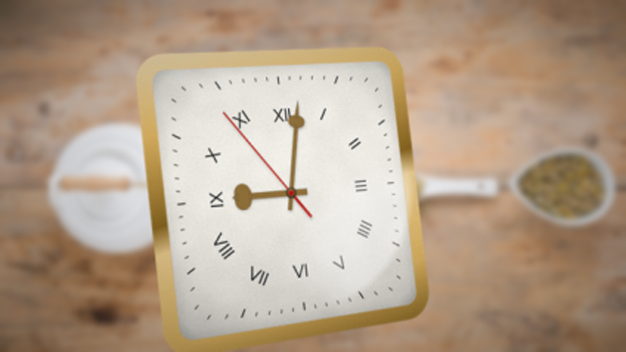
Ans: {"hour": 9, "minute": 1, "second": 54}
